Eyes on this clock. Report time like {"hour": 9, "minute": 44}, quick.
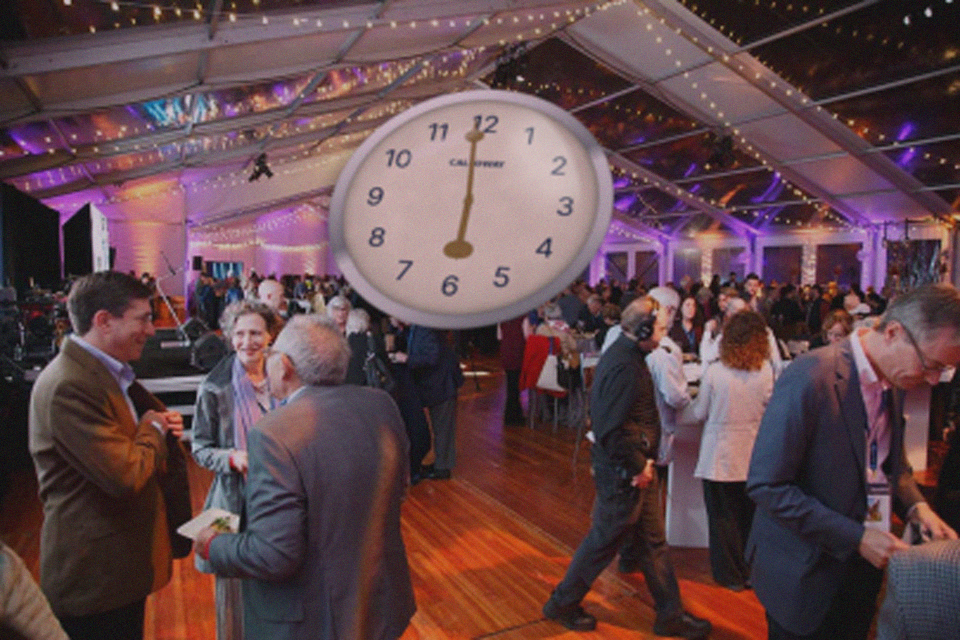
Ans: {"hour": 5, "minute": 59}
